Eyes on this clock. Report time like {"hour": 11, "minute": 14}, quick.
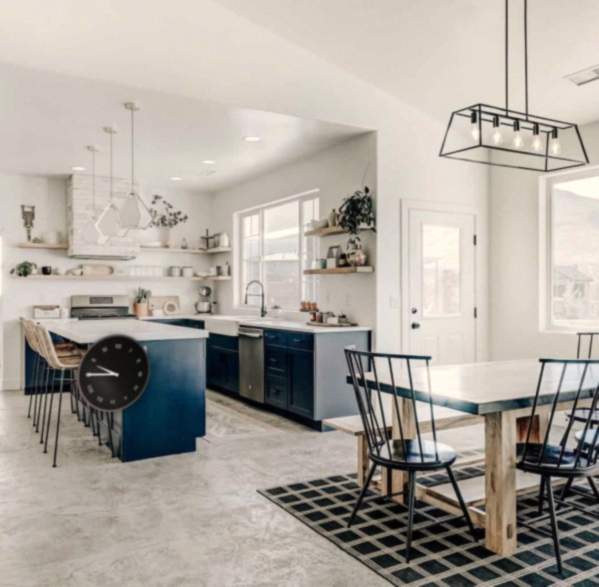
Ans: {"hour": 9, "minute": 45}
